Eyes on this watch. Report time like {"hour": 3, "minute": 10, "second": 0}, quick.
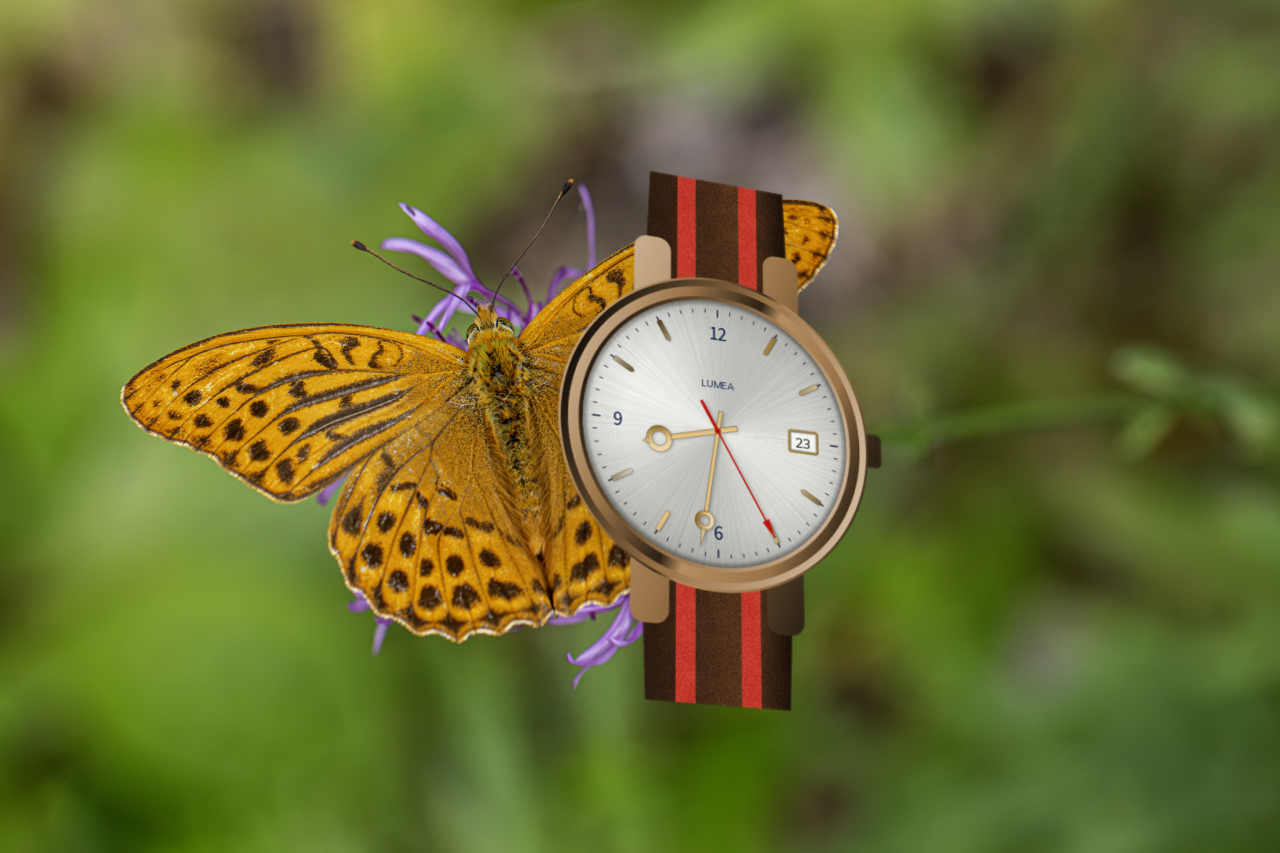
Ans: {"hour": 8, "minute": 31, "second": 25}
